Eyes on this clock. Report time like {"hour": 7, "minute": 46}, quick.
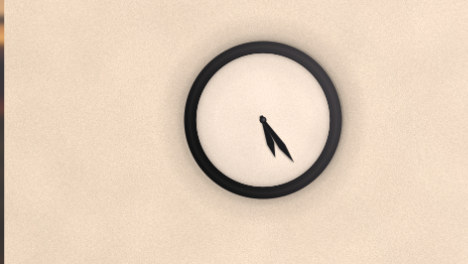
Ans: {"hour": 5, "minute": 24}
